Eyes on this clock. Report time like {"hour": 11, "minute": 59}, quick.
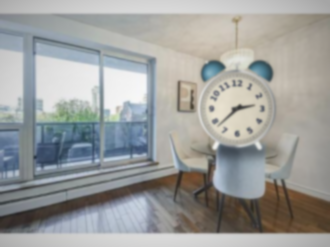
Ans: {"hour": 2, "minute": 38}
